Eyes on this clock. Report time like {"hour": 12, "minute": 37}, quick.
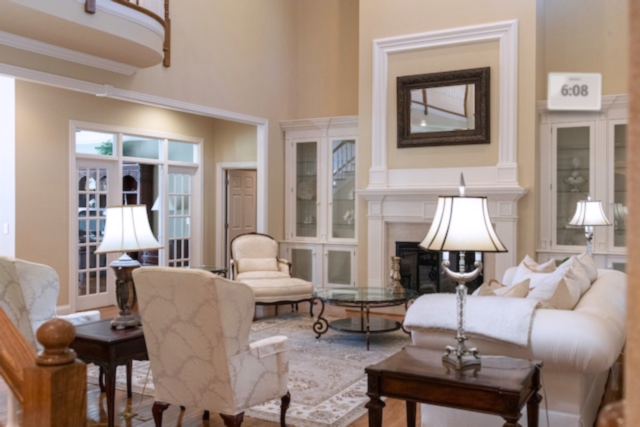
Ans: {"hour": 6, "minute": 8}
